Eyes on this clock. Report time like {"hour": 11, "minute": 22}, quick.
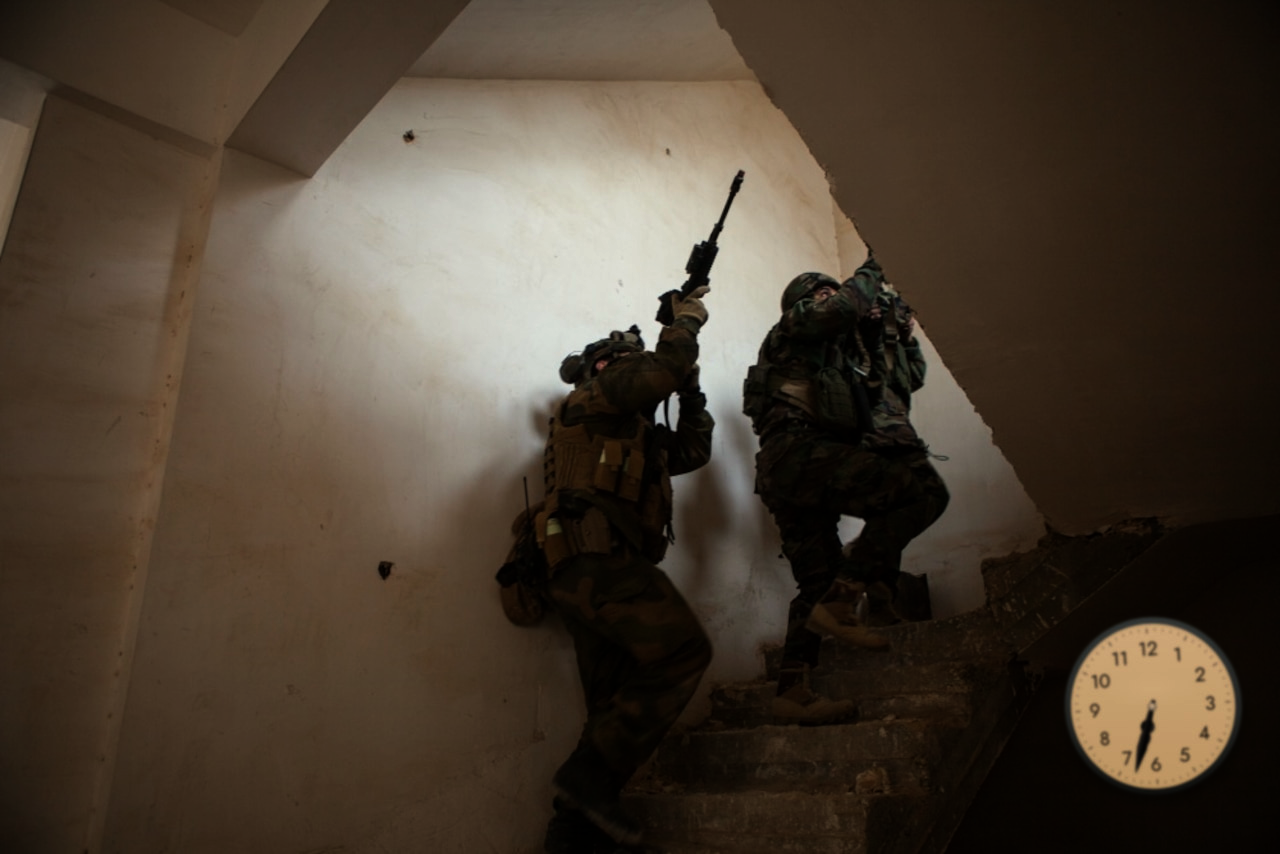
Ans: {"hour": 6, "minute": 33}
